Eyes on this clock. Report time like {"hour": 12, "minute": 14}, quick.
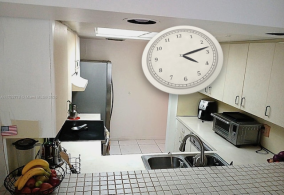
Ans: {"hour": 4, "minute": 13}
